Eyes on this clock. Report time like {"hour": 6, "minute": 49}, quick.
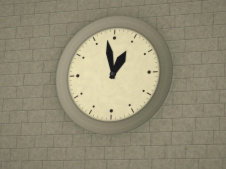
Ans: {"hour": 12, "minute": 58}
